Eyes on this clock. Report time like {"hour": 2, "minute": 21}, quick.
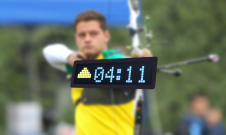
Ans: {"hour": 4, "minute": 11}
